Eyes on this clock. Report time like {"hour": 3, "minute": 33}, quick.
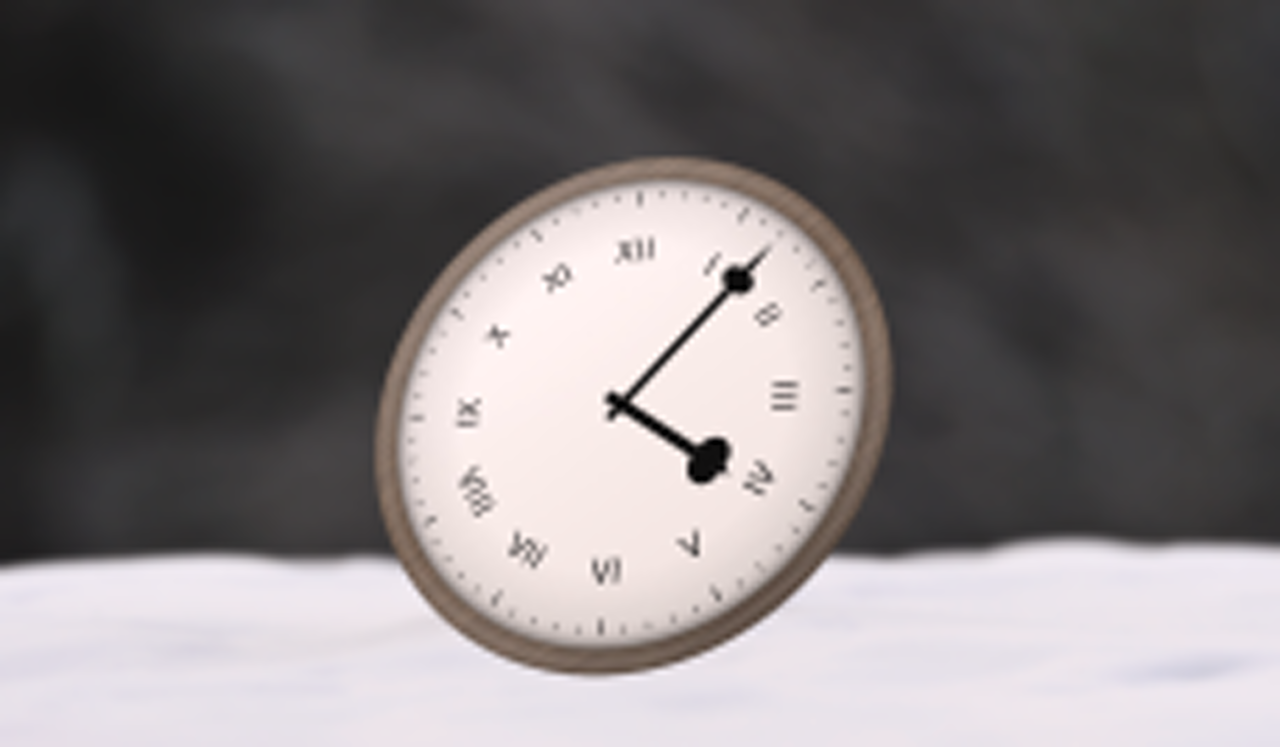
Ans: {"hour": 4, "minute": 7}
